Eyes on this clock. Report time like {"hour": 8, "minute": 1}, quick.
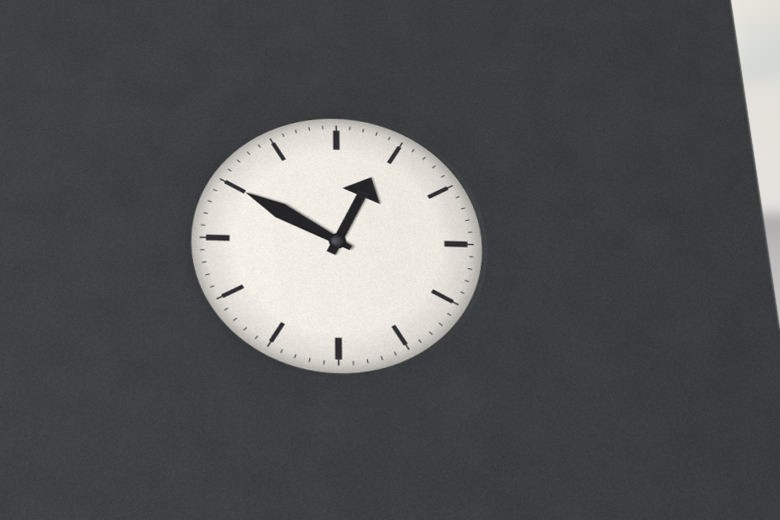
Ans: {"hour": 12, "minute": 50}
